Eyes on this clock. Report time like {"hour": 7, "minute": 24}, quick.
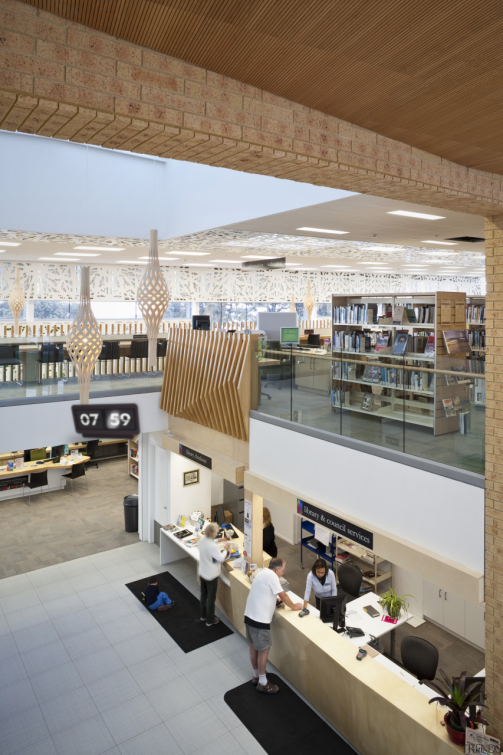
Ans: {"hour": 7, "minute": 59}
